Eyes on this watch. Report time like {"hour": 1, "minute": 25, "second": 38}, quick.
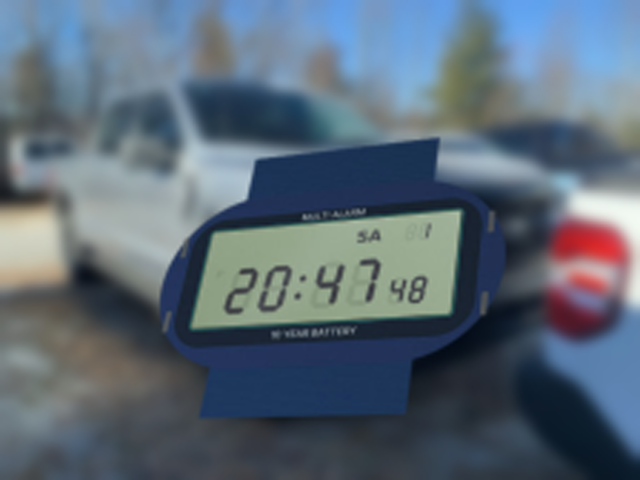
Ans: {"hour": 20, "minute": 47, "second": 48}
